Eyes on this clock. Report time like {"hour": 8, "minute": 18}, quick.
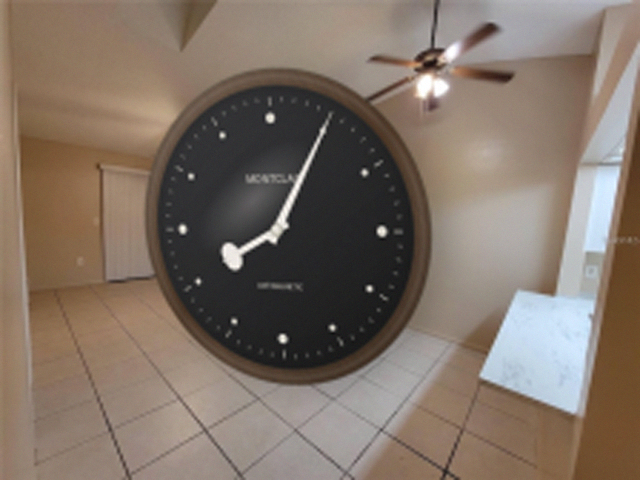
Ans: {"hour": 8, "minute": 5}
